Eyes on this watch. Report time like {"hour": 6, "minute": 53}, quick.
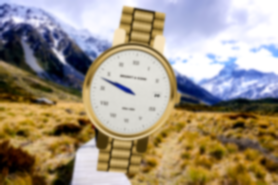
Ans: {"hour": 9, "minute": 48}
